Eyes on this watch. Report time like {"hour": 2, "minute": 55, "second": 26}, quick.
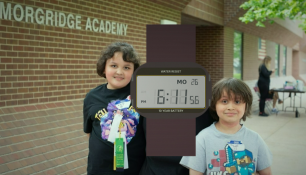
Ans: {"hour": 6, "minute": 11, "second": 56}
